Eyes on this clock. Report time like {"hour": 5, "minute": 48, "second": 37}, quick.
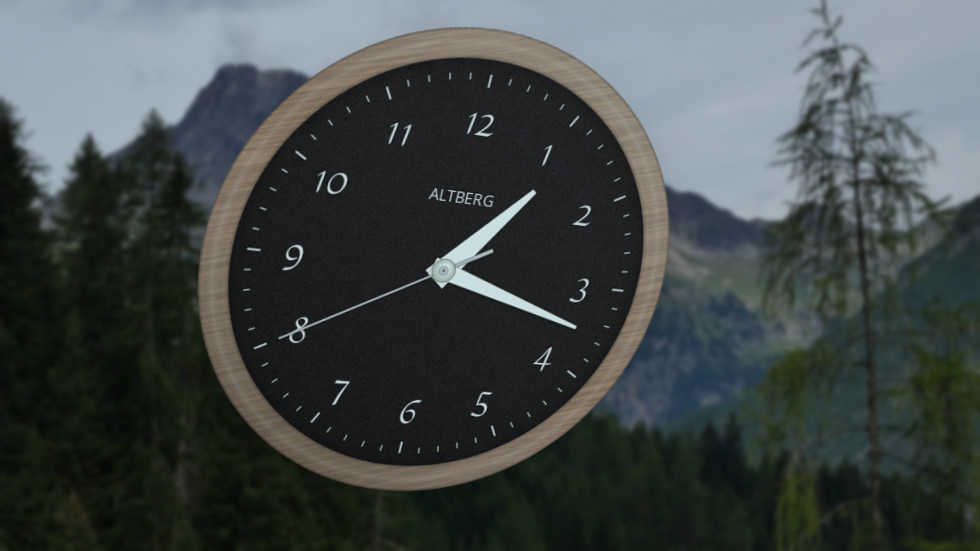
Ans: {"hour": 1, "minute": 17, "second": 40}
